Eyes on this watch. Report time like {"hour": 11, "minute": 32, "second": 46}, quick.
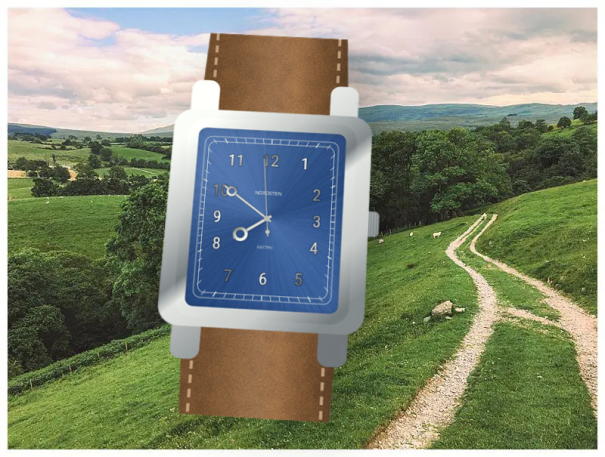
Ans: {"hour": 7, "minute": 50, "second": 59}
